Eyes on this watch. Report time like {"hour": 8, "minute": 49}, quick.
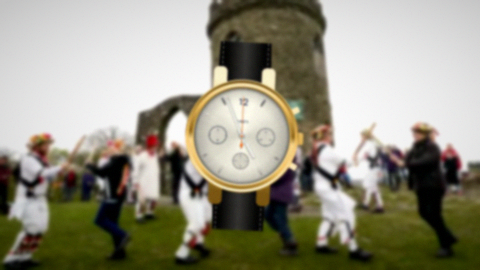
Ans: {"hour": 4, "minute": 56}
